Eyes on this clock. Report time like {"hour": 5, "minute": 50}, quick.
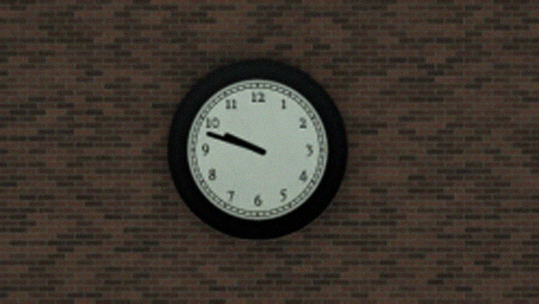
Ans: {"hour": 9, "minute": 48}
